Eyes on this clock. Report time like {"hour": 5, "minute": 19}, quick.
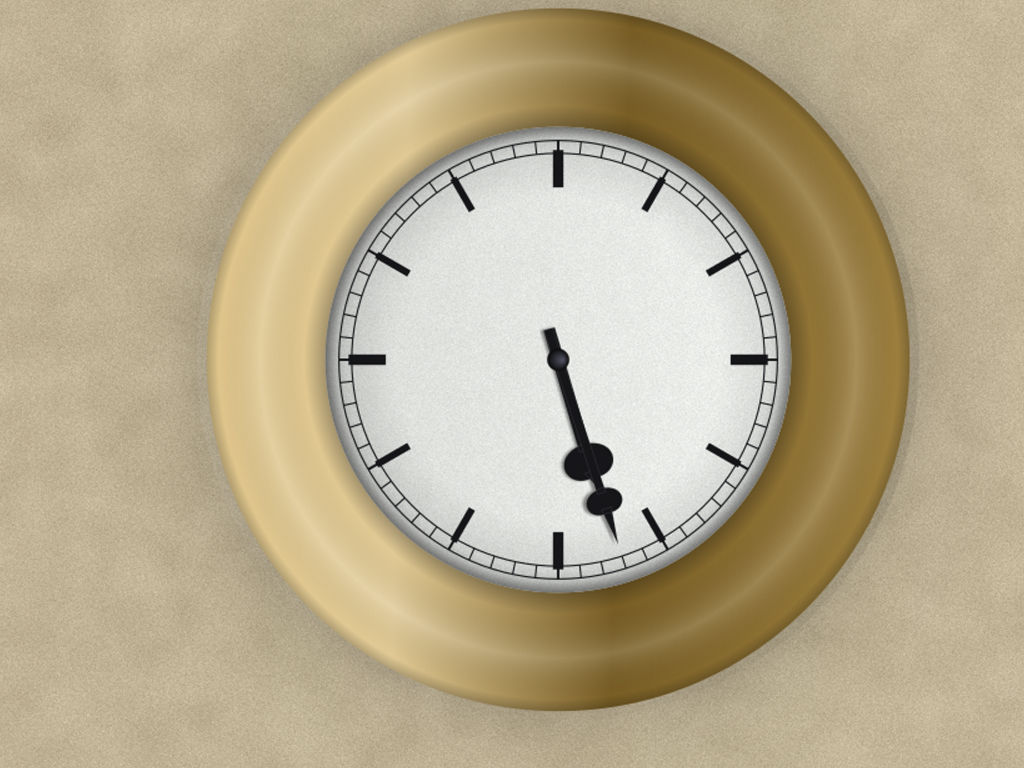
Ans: {"hour": 5, "minute": 27}
